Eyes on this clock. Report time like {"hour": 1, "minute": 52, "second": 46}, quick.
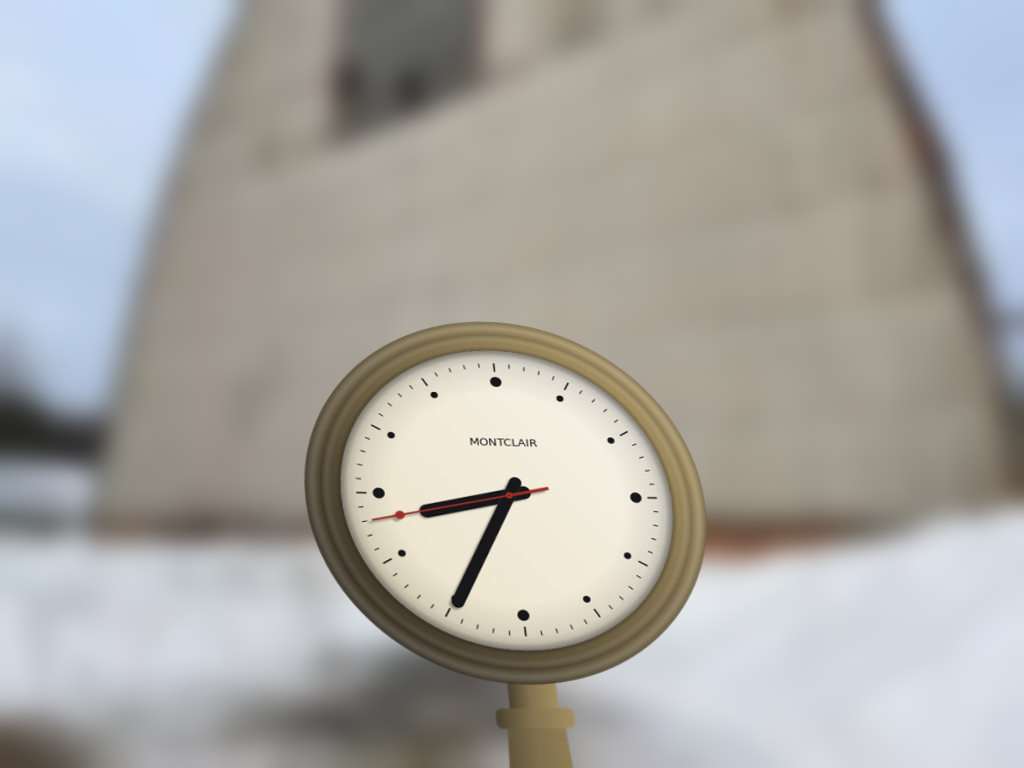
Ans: {"hour": 8, "minute": 34, "second": 43}
